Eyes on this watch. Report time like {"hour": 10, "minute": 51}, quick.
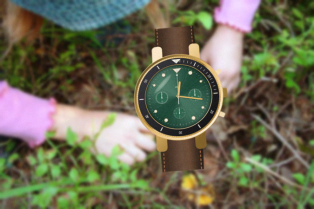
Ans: {"hour": 12, "minute": 17}
